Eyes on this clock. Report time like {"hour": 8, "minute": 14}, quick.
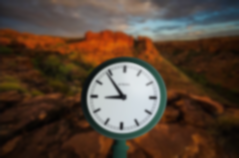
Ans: {"hour": 8, "minute": 54}
